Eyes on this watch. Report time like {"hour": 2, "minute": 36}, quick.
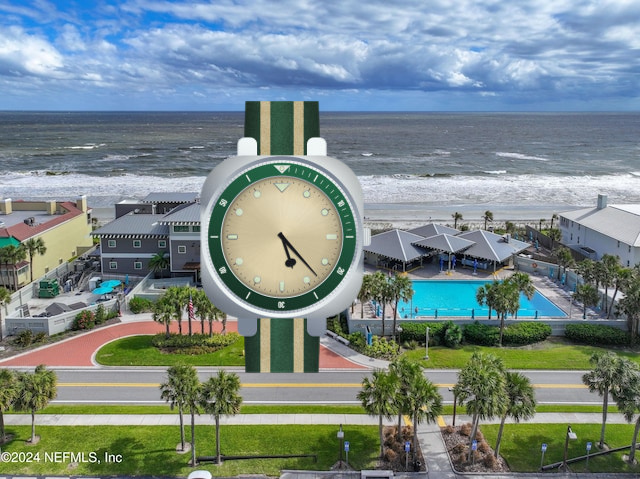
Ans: {"hour": 5, "minute": 23}
